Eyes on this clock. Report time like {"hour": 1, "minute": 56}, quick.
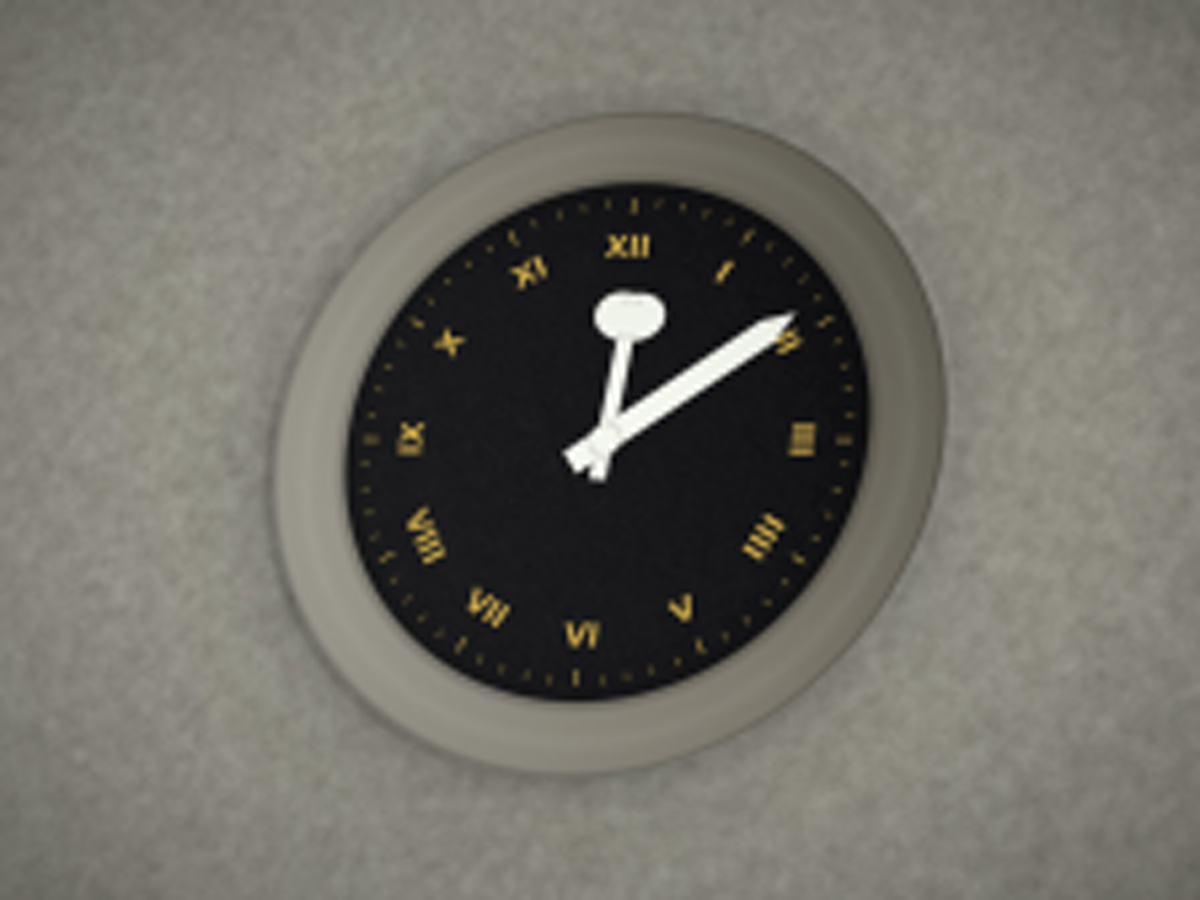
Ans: {"hour": 12, "minute": 9}
